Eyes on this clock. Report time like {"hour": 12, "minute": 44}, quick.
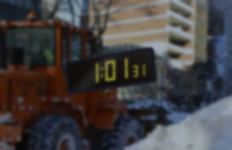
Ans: {"hour": 1, "minute": 1}
